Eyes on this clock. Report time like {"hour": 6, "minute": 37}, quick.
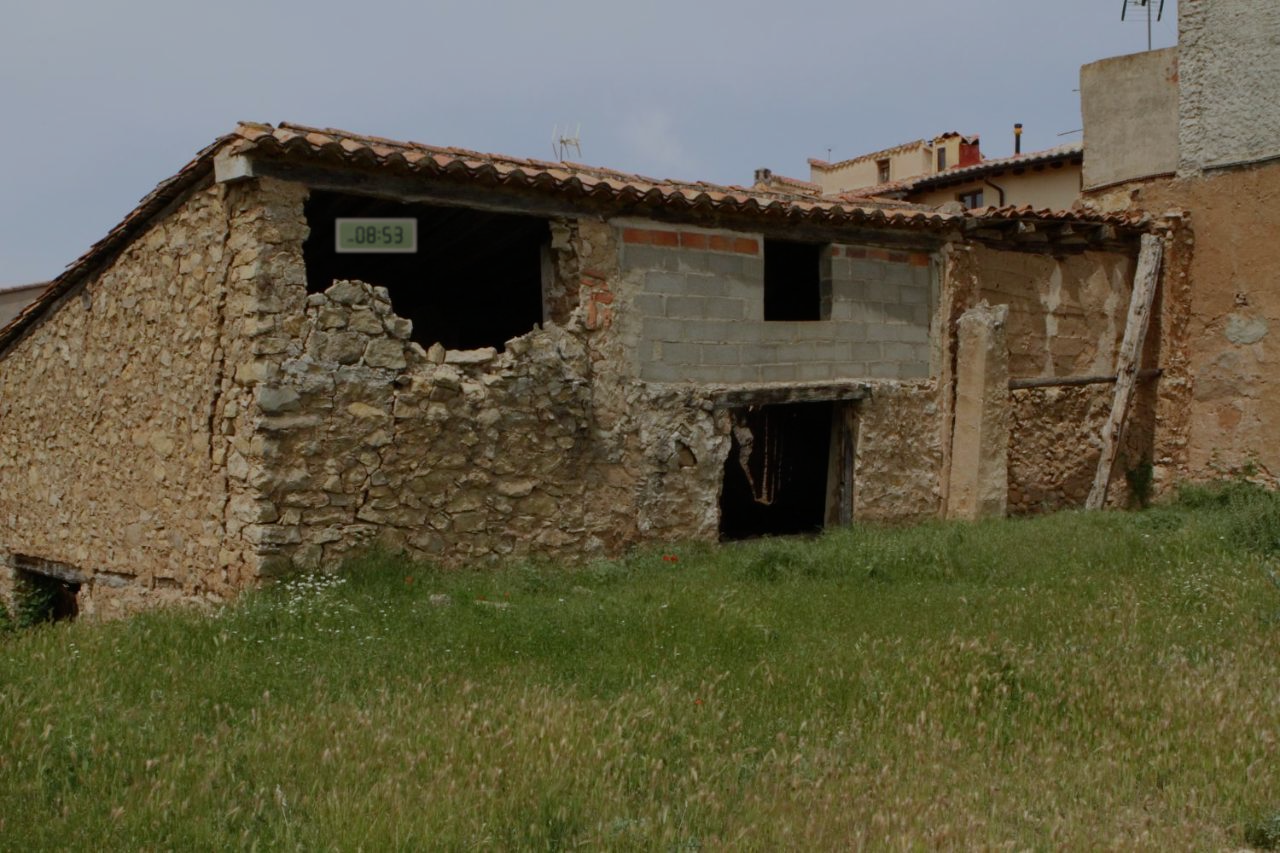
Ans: {"hour": 8, "minute": 53}
